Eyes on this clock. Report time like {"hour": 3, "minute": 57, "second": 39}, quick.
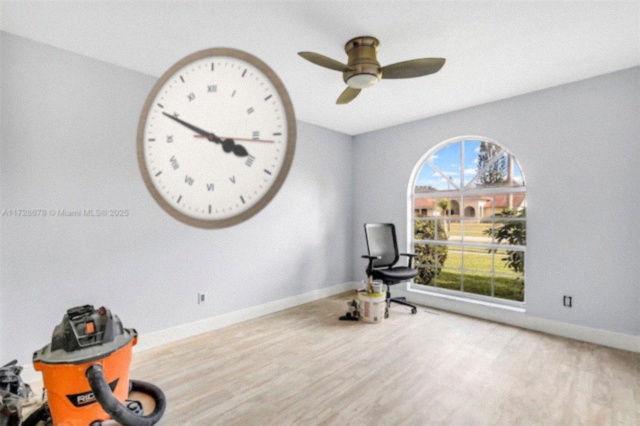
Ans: {"hour": 3, "minute": 49, "second": 16}
